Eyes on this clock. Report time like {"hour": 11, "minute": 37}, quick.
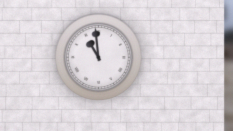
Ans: {"hour": 10, "minute": 59}
